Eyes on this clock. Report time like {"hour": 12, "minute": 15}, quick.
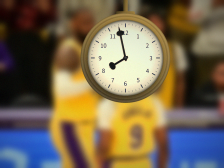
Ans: {"hour": 7, "minute": 58}
